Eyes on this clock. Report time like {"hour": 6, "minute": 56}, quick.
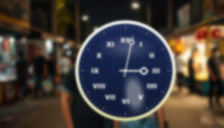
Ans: {"hour": 3, "minute": 2}
